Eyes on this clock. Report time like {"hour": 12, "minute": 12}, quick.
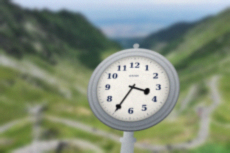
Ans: {"hour": 3, "minute": 35}
